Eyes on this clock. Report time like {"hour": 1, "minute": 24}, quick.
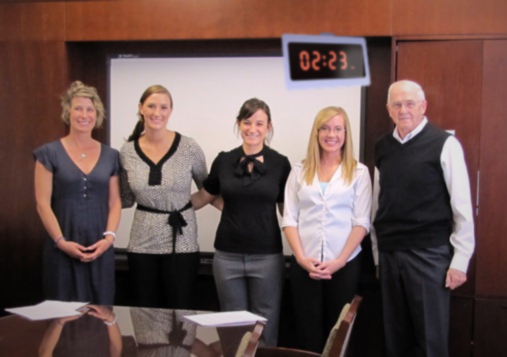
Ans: {"hour": 2, "minute": 23}
